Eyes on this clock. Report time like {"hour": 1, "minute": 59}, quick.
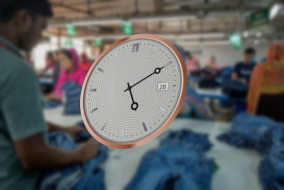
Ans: {"hour": 5, "minute": 10}
